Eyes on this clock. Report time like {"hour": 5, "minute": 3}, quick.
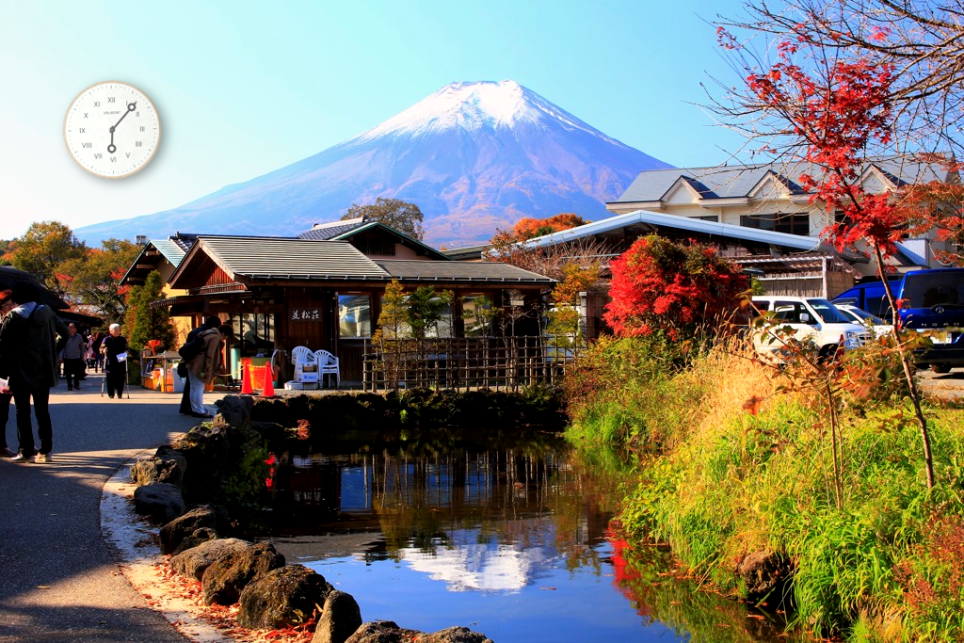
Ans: {"hour": 6, "minute": 7}
